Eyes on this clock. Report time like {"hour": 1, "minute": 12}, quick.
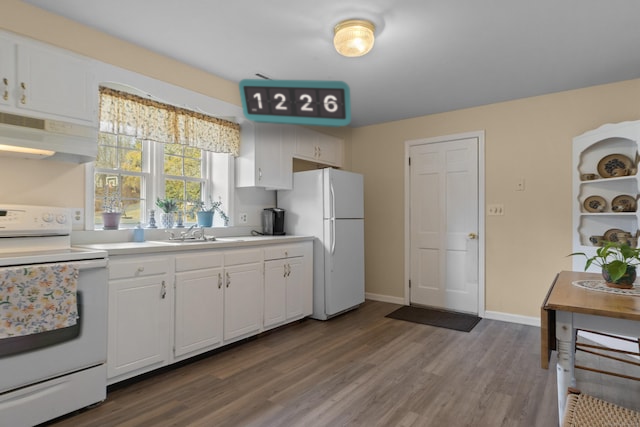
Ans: {"hour": 12, "minute": 26}
